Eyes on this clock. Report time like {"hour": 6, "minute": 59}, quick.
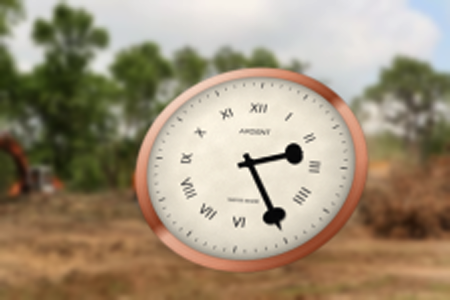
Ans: {"hour": 2, "minute": 25}
